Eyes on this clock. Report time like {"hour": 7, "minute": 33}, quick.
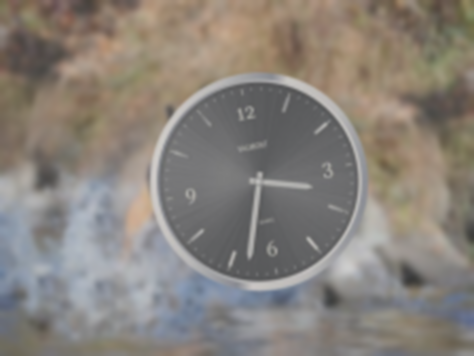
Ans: {"hour": 3, "minute": 33}
